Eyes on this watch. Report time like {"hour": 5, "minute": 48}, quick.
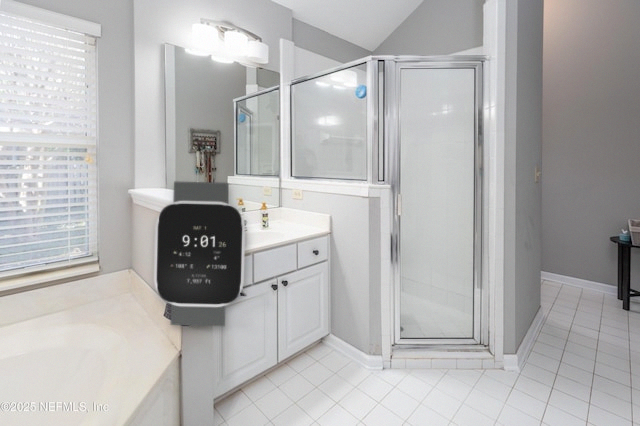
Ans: {"hour": 9, "minute": 1}
